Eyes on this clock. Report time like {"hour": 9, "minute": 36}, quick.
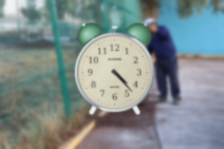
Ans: {"hour": 4, "minute": 23}
